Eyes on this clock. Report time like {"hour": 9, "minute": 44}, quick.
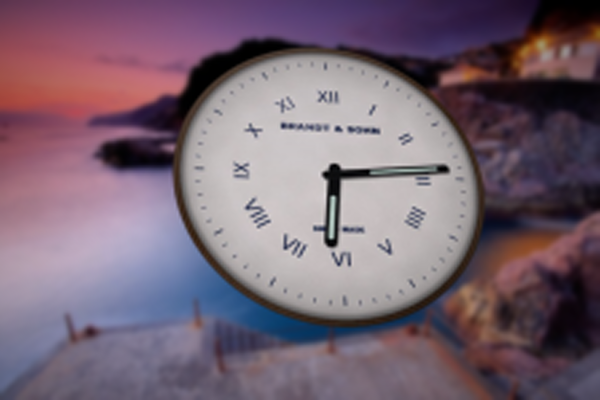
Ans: {"hour": 6, "minute": 14}
